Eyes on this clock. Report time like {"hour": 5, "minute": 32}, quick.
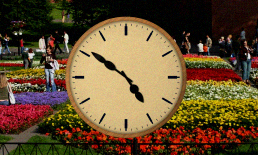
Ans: {"hour": 4, "minute": 51}
